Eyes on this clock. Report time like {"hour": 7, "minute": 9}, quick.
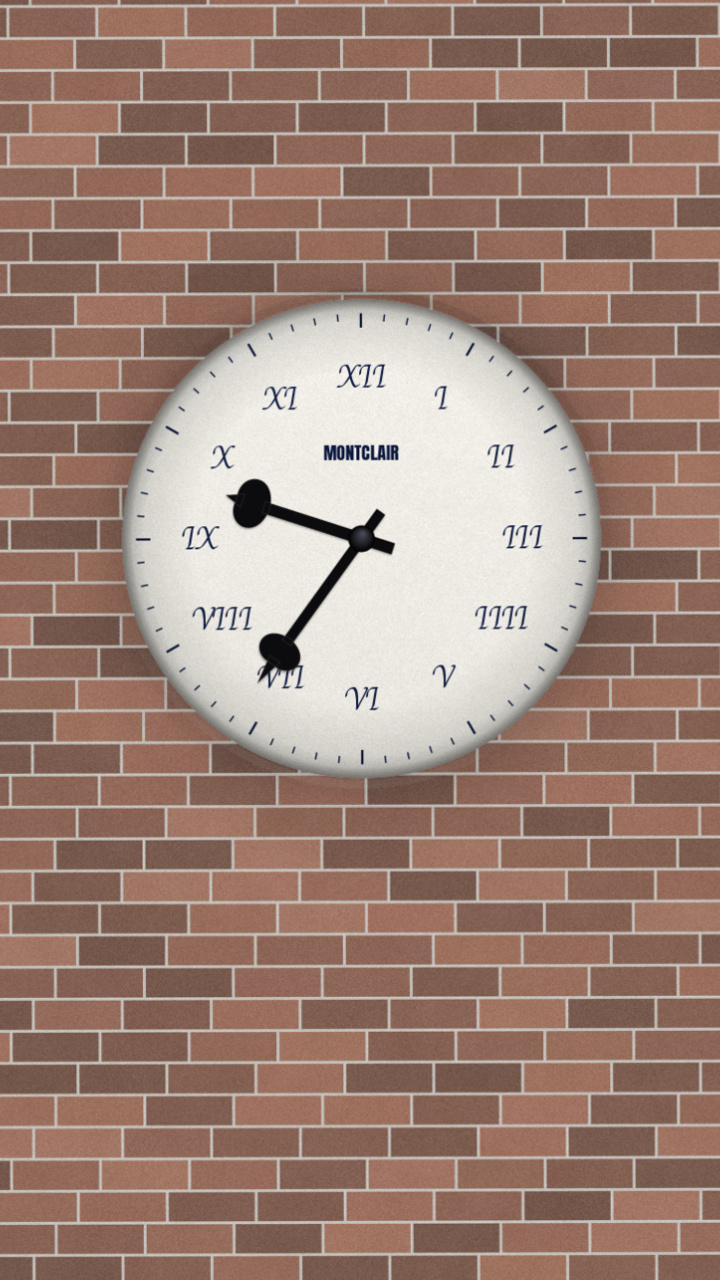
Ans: {"hour": 9, "minute": 36}
